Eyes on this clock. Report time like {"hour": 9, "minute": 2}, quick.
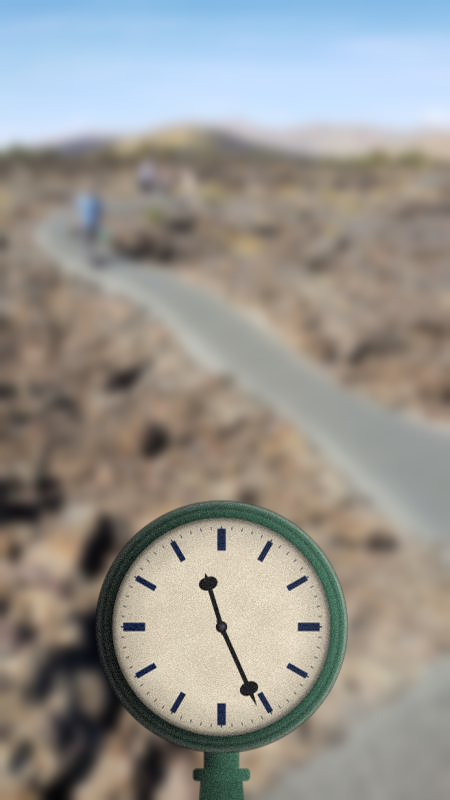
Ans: {"hour": 11, "minute": 26}
